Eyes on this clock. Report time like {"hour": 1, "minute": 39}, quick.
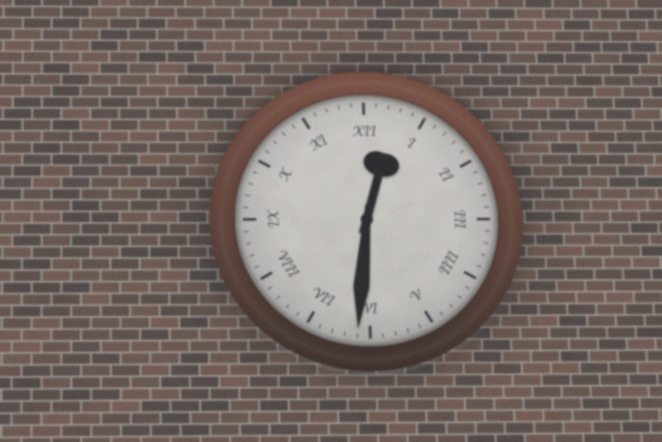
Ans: {"hour": 12, "minute": 31}
